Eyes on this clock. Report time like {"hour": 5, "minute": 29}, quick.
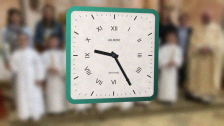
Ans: {"hour": 9, "minute": 25}
